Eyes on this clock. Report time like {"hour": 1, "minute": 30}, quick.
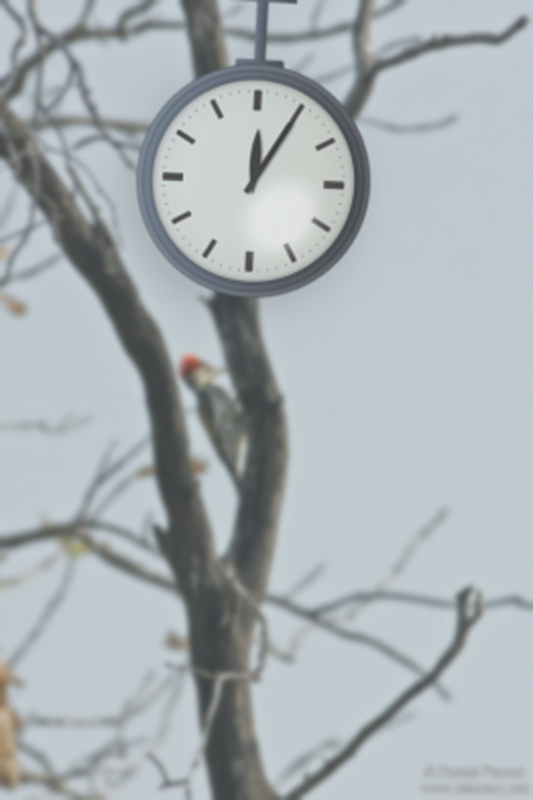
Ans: {"hour": 12, "minute": 5}
